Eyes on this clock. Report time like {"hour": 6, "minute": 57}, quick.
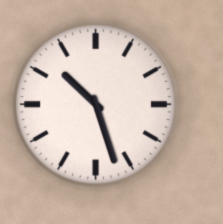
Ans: {"hour": 10, "minute": 27}
